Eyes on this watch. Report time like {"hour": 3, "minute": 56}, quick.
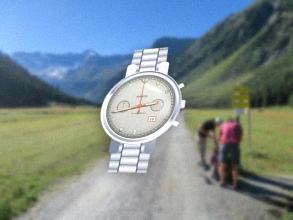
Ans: {"hour": 2, "minute": 43}
